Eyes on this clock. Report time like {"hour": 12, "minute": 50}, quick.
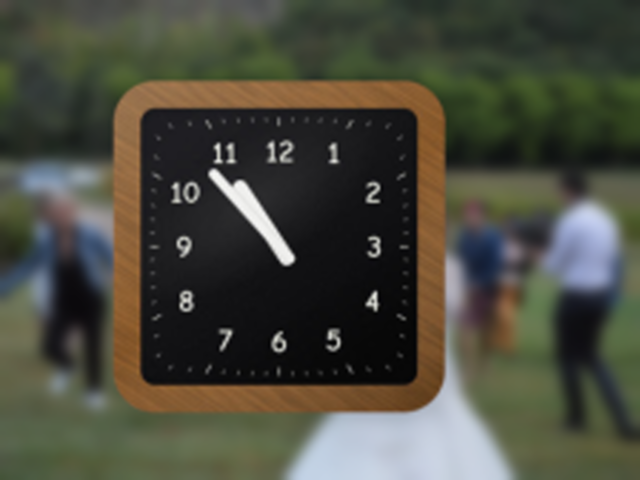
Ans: {"hour": 10, "minute": 53}
